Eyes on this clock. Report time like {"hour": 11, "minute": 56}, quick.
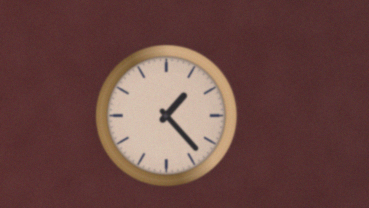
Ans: {"hour": 1, "minute": 23}
